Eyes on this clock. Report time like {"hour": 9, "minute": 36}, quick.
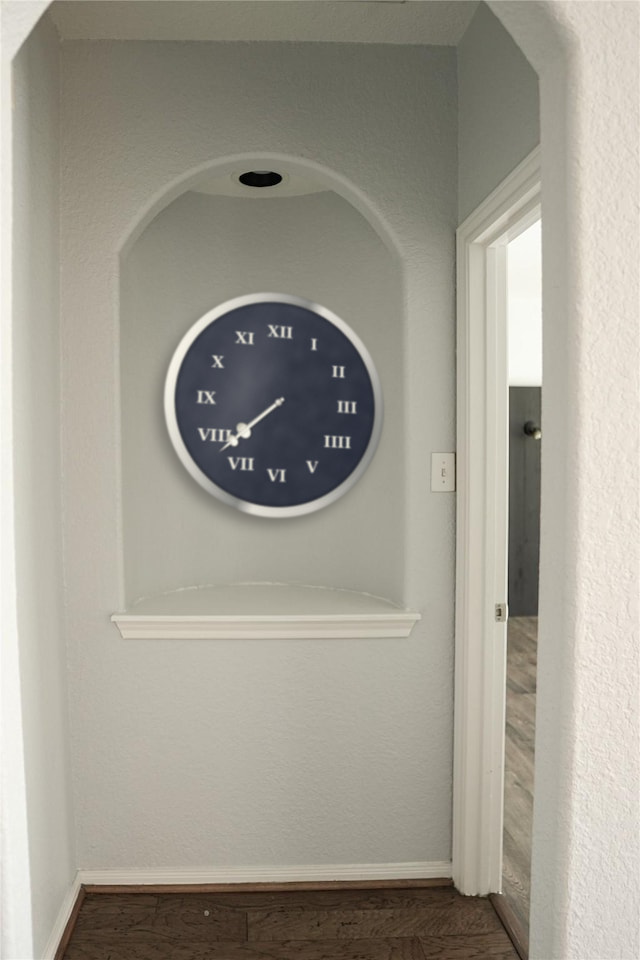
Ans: {"hour": 7, "minute": 38}
